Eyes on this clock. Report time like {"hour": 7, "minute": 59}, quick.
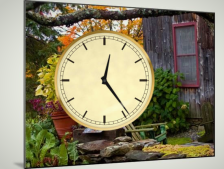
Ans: {"hour": 12, "minute": 24}
